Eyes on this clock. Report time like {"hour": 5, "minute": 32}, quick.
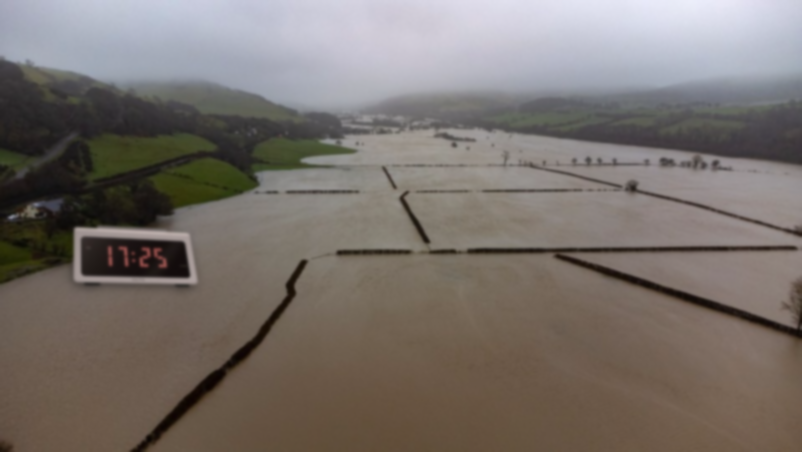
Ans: {"hour": 17, "minute": 25}
